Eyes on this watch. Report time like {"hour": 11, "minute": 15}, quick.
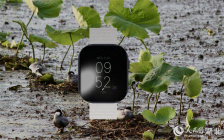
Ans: {"hour": 9, "minute": 52}
